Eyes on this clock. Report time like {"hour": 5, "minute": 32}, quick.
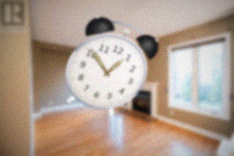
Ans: {"hour": 12, "minute": 51}
